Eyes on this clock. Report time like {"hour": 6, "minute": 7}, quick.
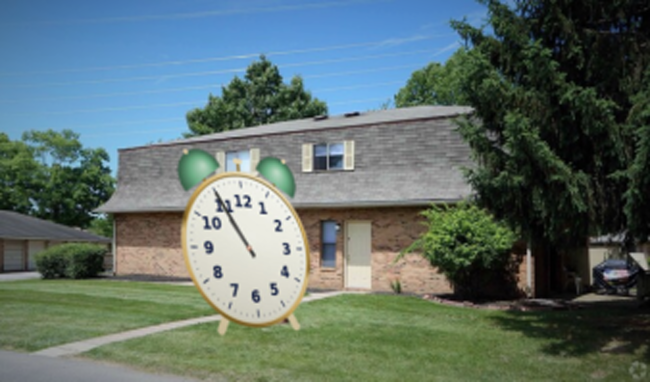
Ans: {"hour": 10, "minute": 55}
